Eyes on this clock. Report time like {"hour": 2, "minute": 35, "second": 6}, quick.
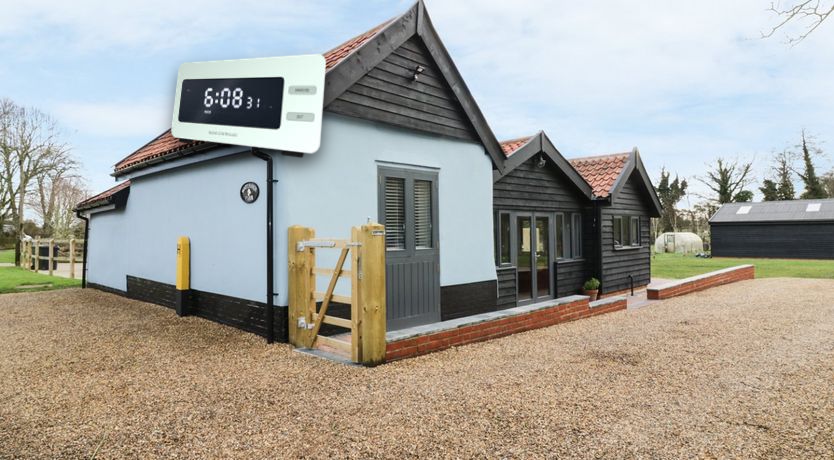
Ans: {"hour": 6, "minute": 8, "second": 31}
